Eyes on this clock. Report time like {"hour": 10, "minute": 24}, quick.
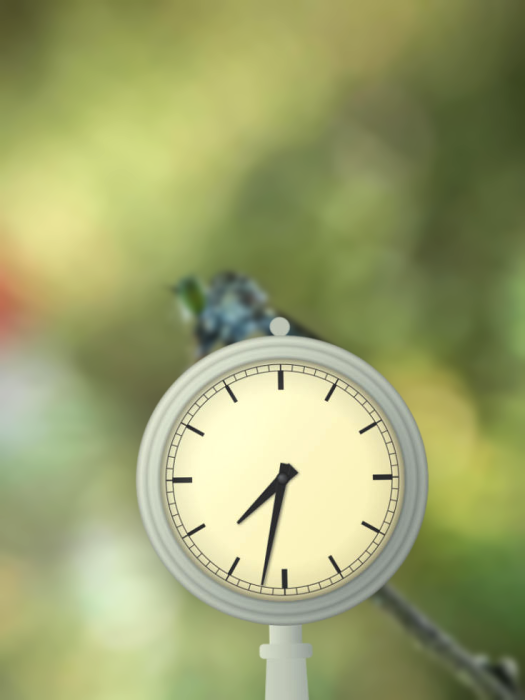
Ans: {"hour": 7, "minute": 32}
